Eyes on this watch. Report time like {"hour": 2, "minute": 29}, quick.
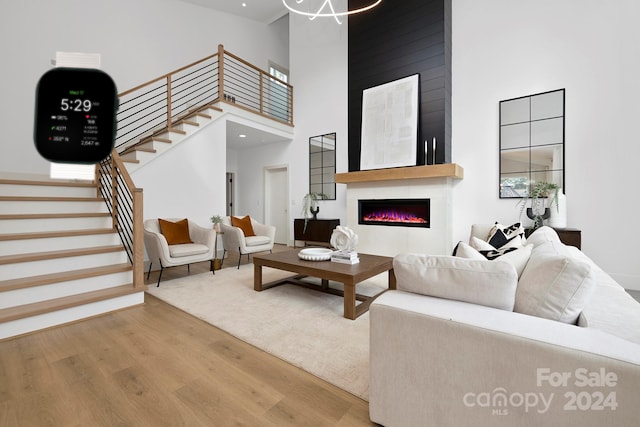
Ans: {"hour": 5, "minute": 29}
